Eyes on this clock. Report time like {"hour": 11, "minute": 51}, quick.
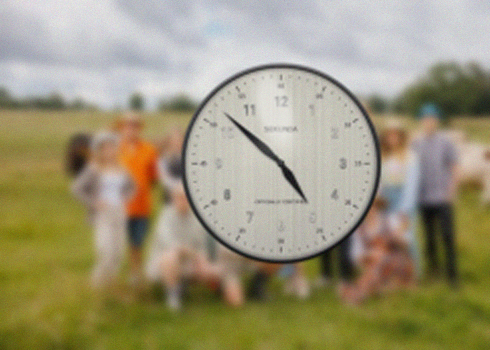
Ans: {"hour": 4, "minute": 52}
